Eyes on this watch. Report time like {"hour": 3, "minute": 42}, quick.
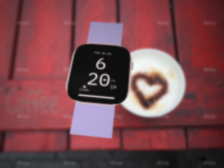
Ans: {"hour": 6, "minute": 20}
